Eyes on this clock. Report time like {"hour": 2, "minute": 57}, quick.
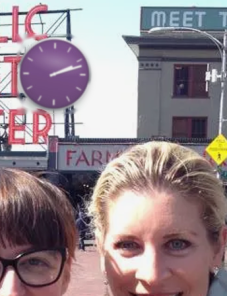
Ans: {"hour": 2, "minute": 12}
